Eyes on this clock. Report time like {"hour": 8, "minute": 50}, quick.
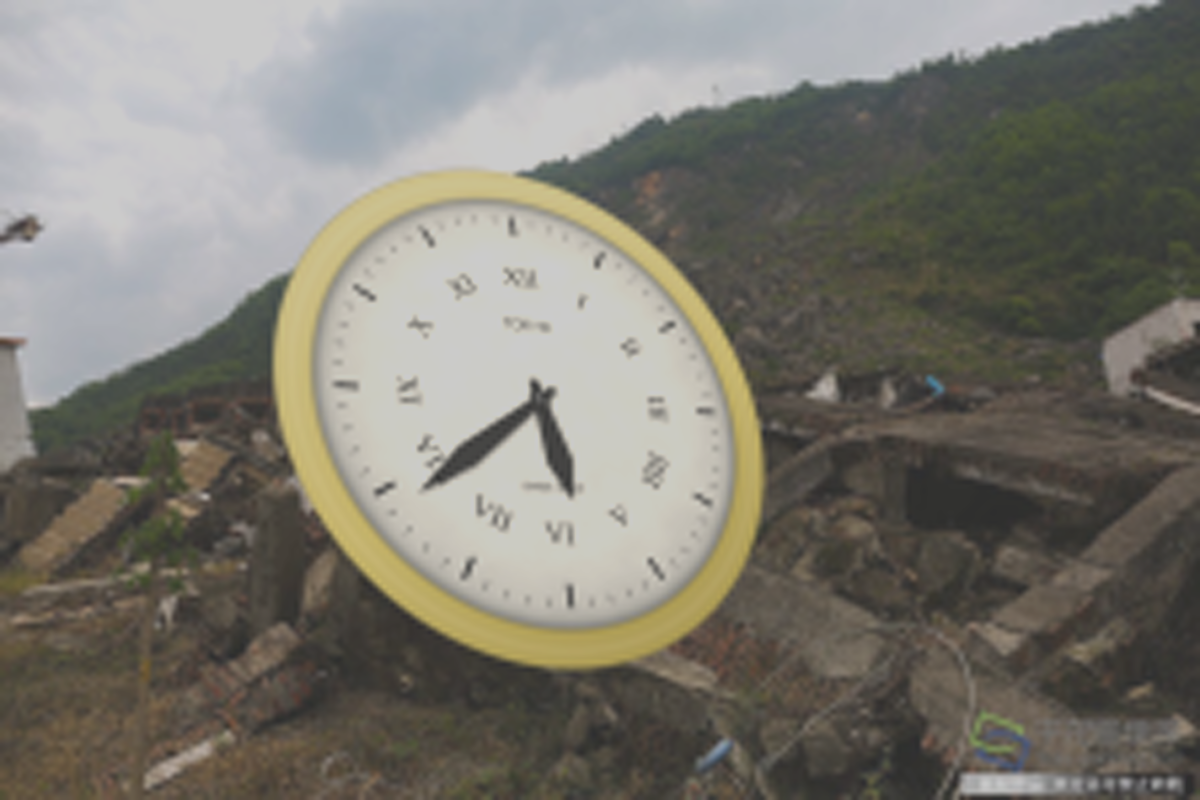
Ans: {"hour": 5, "minute": 39}
